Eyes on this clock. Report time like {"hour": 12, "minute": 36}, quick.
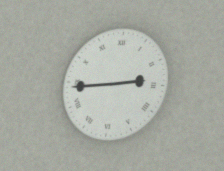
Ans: {"hour": 2, "minute": 44}
